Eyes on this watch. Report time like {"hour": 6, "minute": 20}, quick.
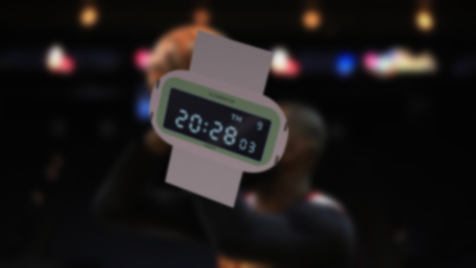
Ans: {"hour": 20, "minute": 28}
